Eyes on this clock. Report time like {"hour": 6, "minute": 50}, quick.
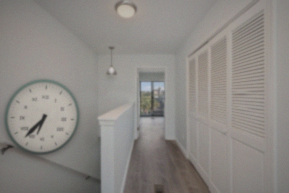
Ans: {"hour": 6, "minute": 37}
